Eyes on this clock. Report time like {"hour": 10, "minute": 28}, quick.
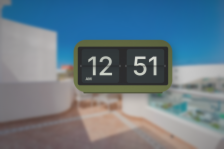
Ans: {"hour": 12, "minute": 51}
